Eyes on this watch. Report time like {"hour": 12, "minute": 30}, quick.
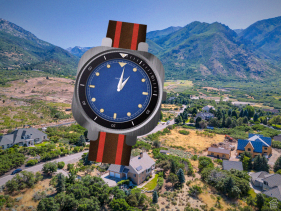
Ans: {"hour": 1, "minute": 1}
